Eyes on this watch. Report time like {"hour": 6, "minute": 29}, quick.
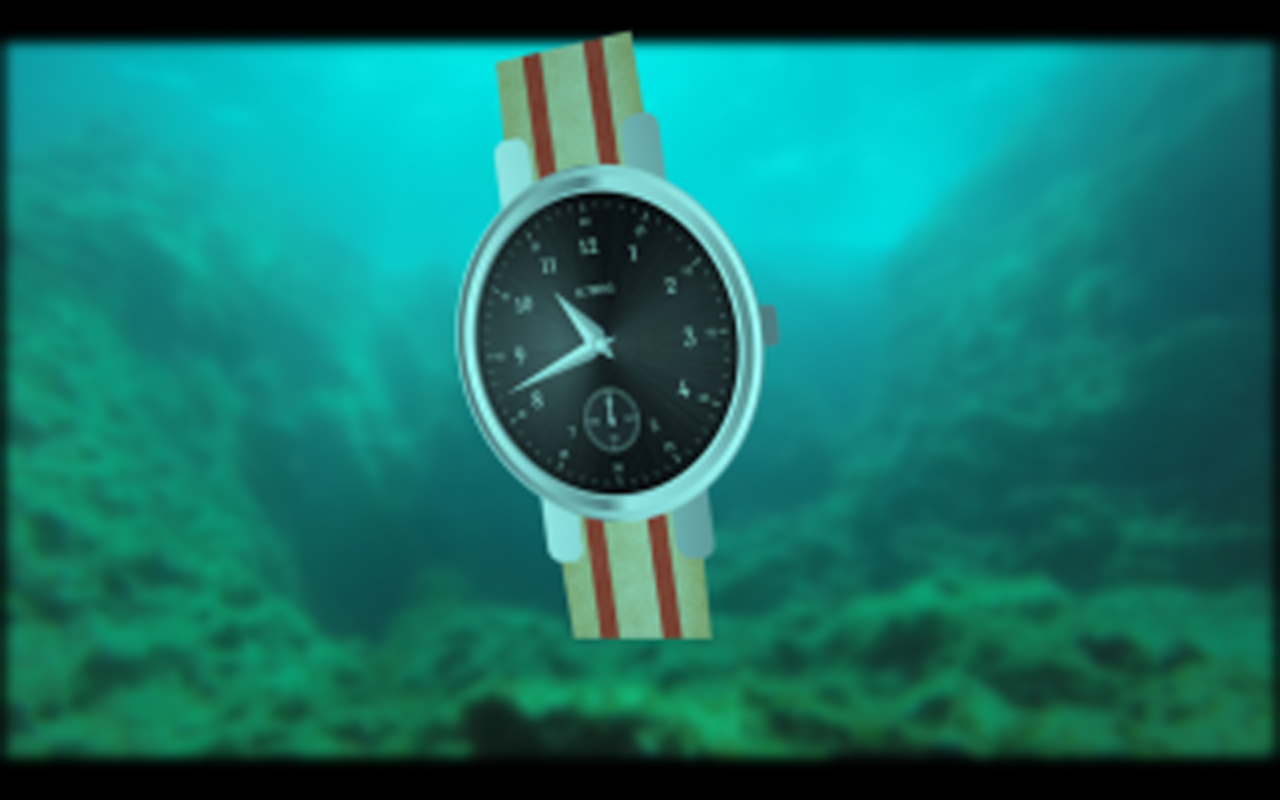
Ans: {"hour": 10, "minute": 42}
